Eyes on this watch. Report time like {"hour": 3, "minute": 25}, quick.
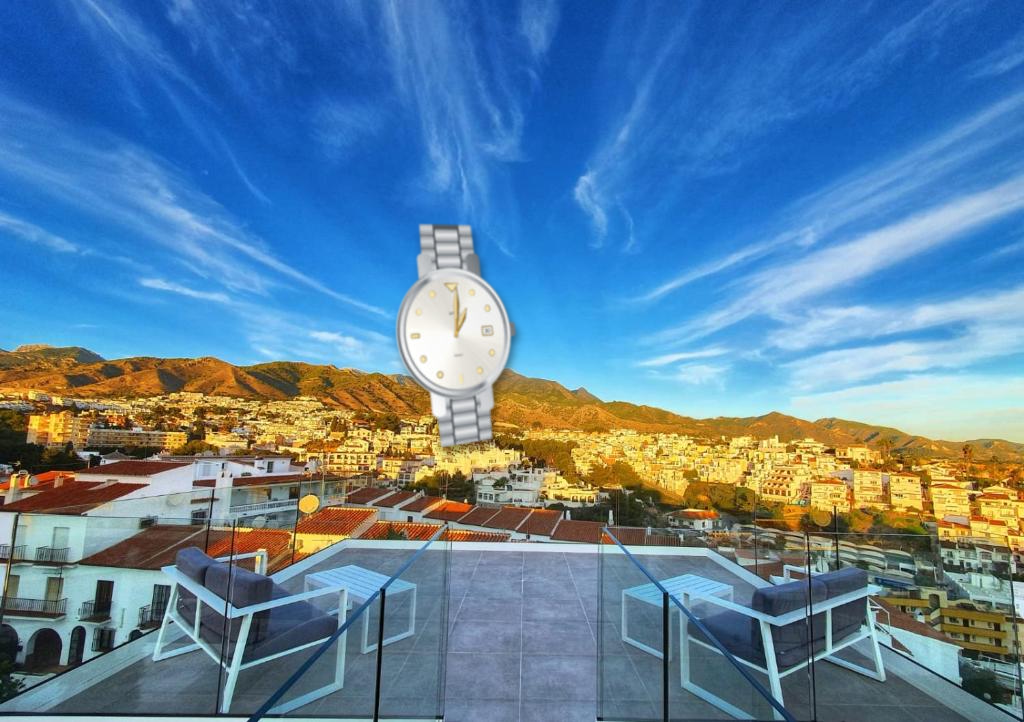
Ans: {"hour": 1, "minute": 1}
